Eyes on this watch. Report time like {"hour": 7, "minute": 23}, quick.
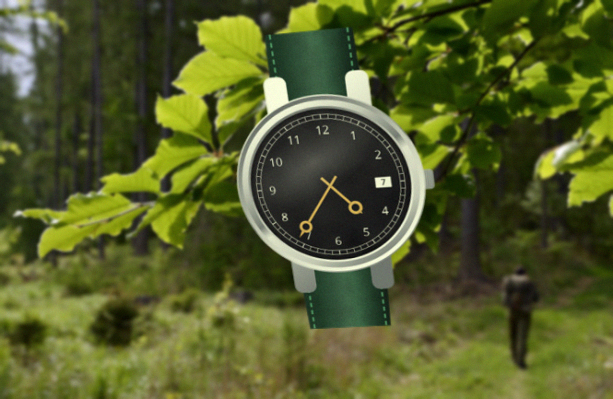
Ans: {"hour": 4, "minute": 36}
